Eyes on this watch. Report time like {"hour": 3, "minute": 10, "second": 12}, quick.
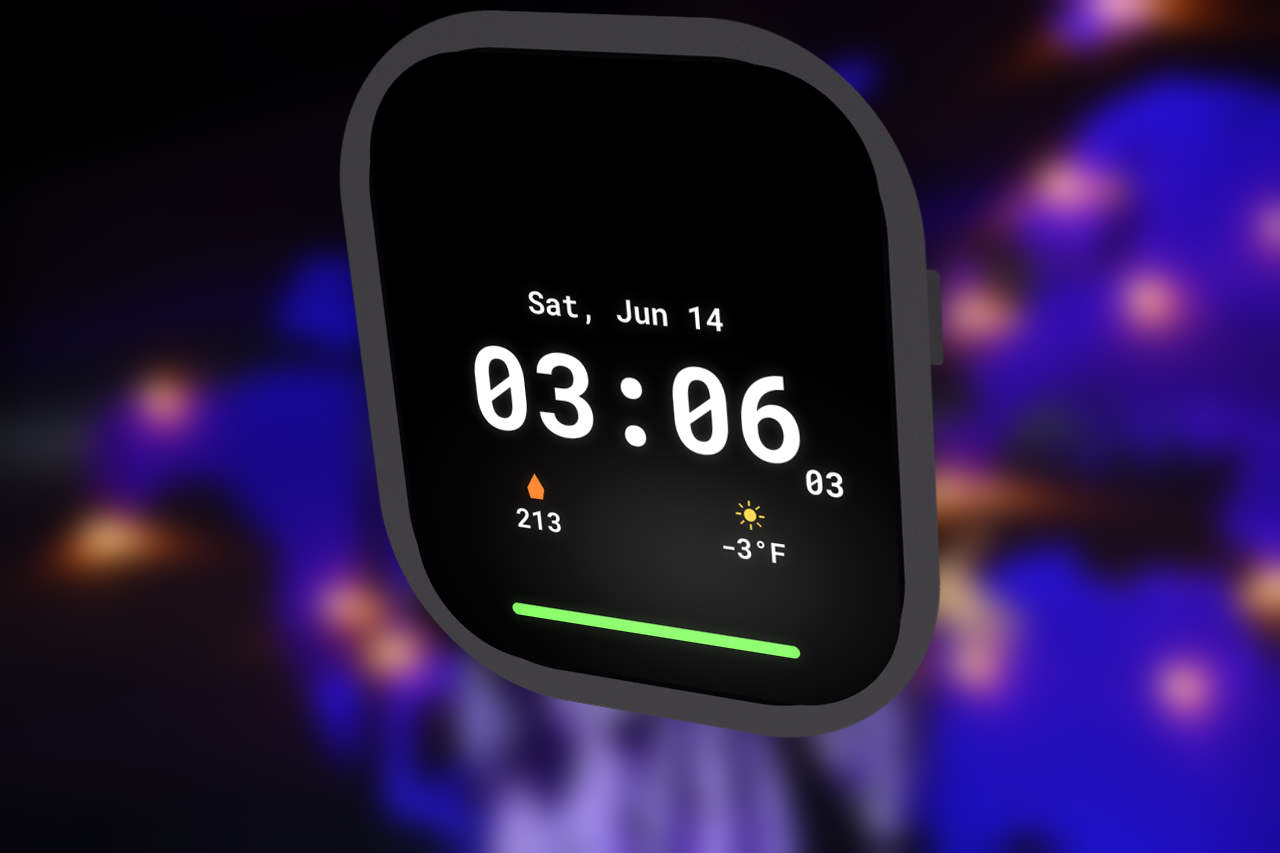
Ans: {"hour": 3, "minute": 6, "second": 3}
